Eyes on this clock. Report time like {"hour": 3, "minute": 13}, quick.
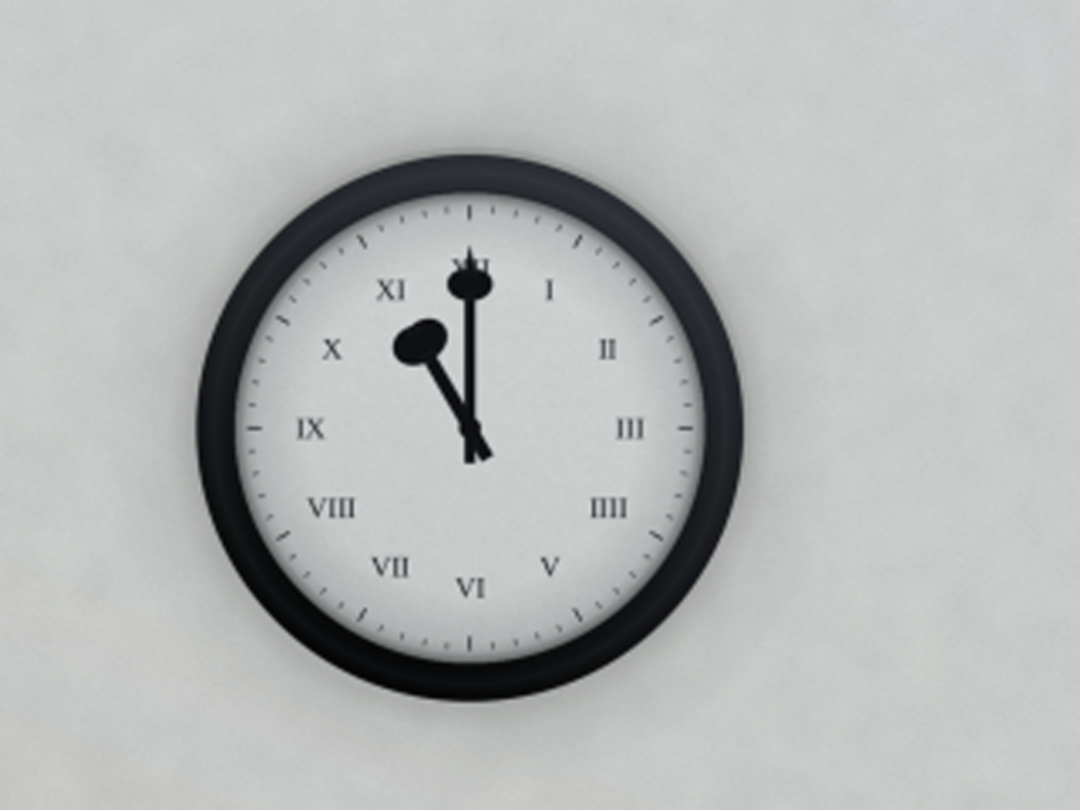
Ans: {"hour": 11, "minute": 0}
